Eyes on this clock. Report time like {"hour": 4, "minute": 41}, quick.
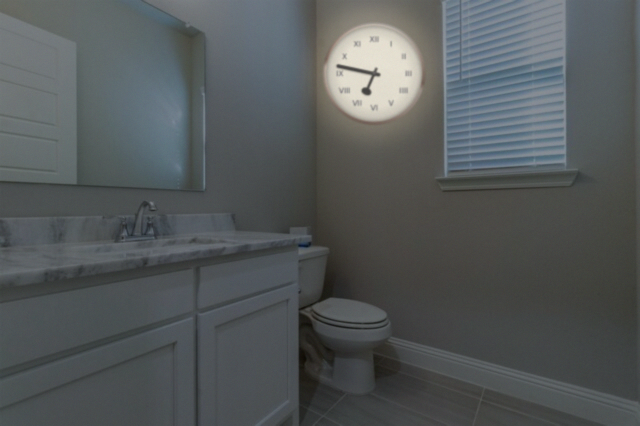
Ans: {"hour": 6, "minute": 47}
